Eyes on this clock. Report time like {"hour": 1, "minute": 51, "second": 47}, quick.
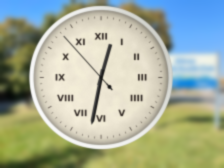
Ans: {"hour": 12, "minute": 31, "second": 53}
